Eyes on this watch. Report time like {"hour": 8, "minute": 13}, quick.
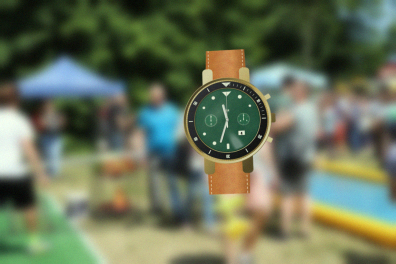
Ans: {"hour": 11, "minute": 33}
